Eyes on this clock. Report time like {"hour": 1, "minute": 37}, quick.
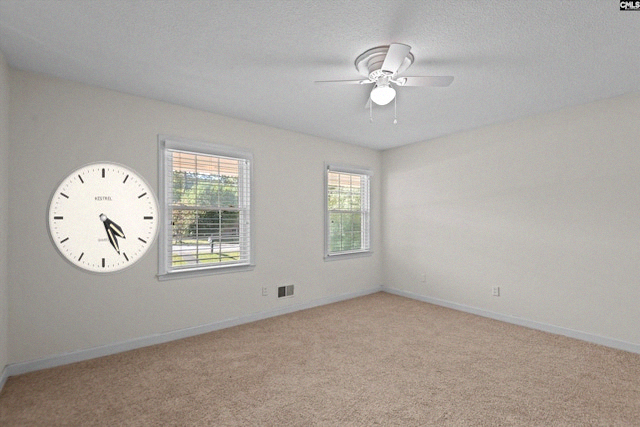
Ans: {"hour": 4, "minute": 26}
